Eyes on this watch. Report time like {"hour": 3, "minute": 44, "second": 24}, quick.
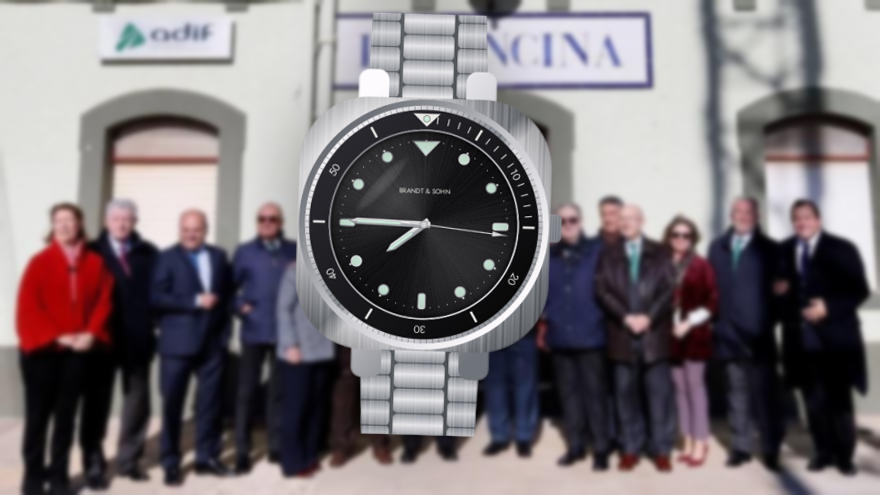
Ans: {"hour": 7, "minute": 45, "second": 16}
